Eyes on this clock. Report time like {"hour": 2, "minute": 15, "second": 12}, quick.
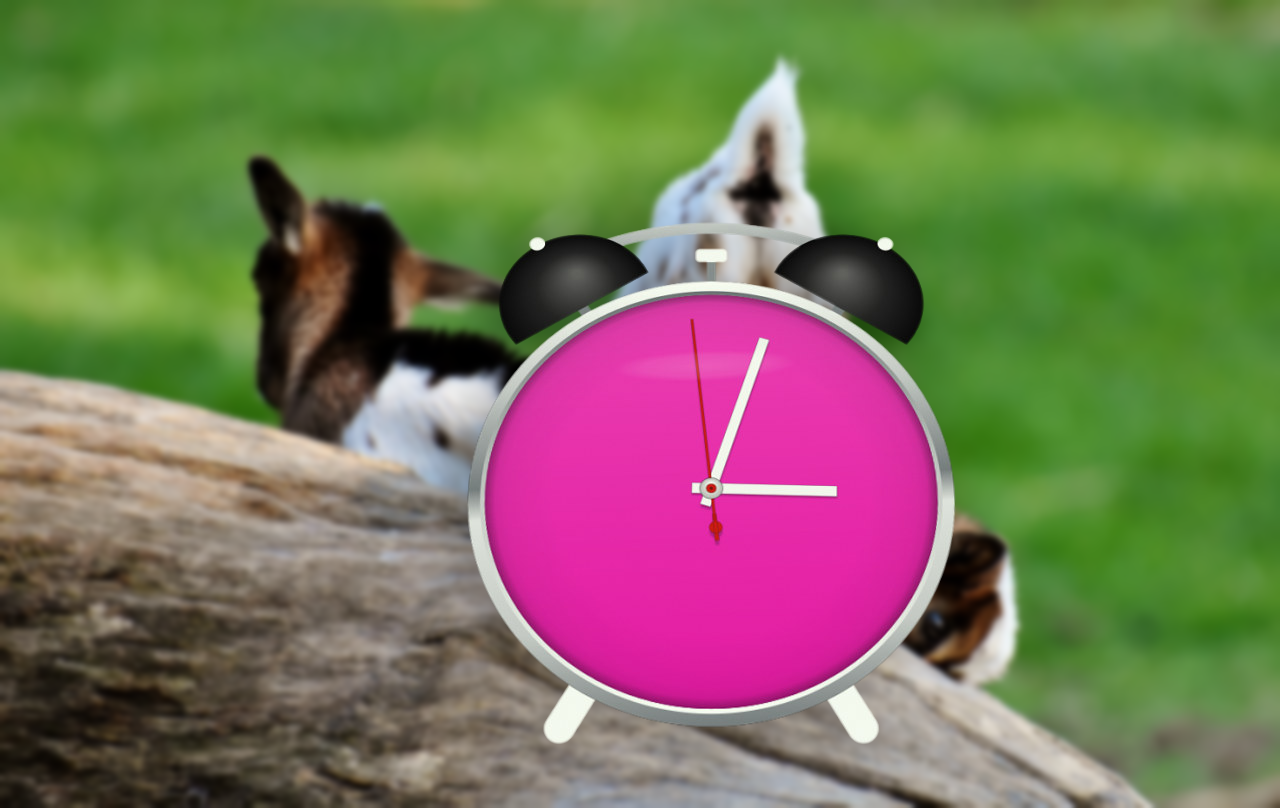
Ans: {"hour": 3, "minute": 2, "second": 59}
